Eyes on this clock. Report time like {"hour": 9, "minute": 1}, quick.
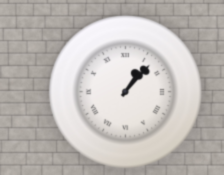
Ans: {"hour": 1, "minute": 7}
